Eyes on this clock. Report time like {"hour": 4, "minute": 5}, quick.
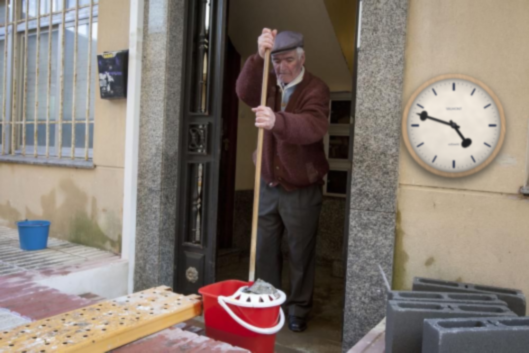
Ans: {"hour": 4, "minute": 48}
